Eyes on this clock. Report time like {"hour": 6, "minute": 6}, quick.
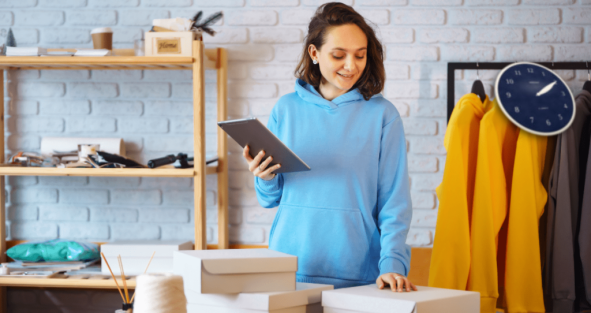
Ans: {"hour": 2, "minute": 10}
